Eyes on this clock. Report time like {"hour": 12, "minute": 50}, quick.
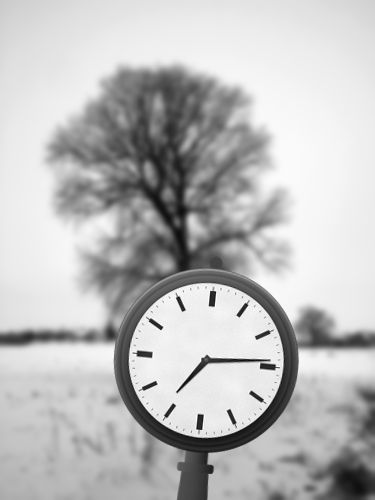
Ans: {"hour": 7, "minute": 14}
